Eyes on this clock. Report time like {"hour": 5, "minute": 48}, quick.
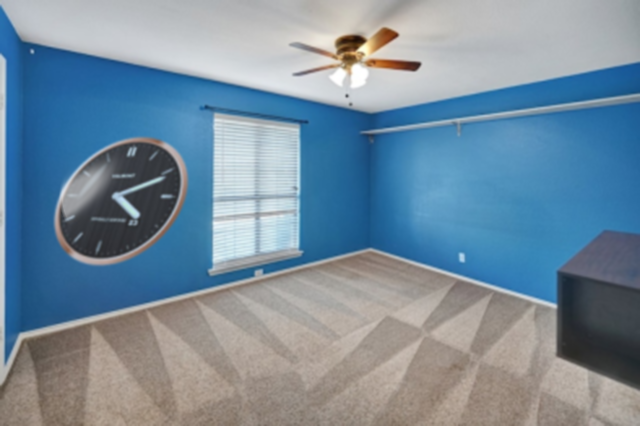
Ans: {"hour": 4, "minute": 11}
